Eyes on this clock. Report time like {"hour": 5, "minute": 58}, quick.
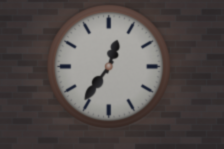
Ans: {"hour": 12, "minute": 36}
